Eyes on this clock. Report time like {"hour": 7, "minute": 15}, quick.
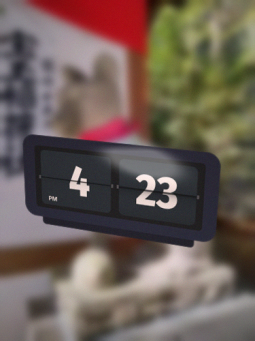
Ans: {"hour": 4, "minute": 23}
